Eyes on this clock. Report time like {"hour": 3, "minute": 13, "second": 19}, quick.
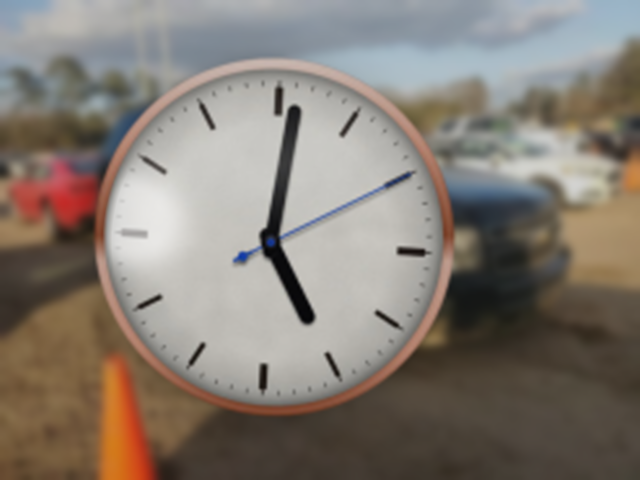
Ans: {"hour": 5, "minute": 1, "second": 10}
